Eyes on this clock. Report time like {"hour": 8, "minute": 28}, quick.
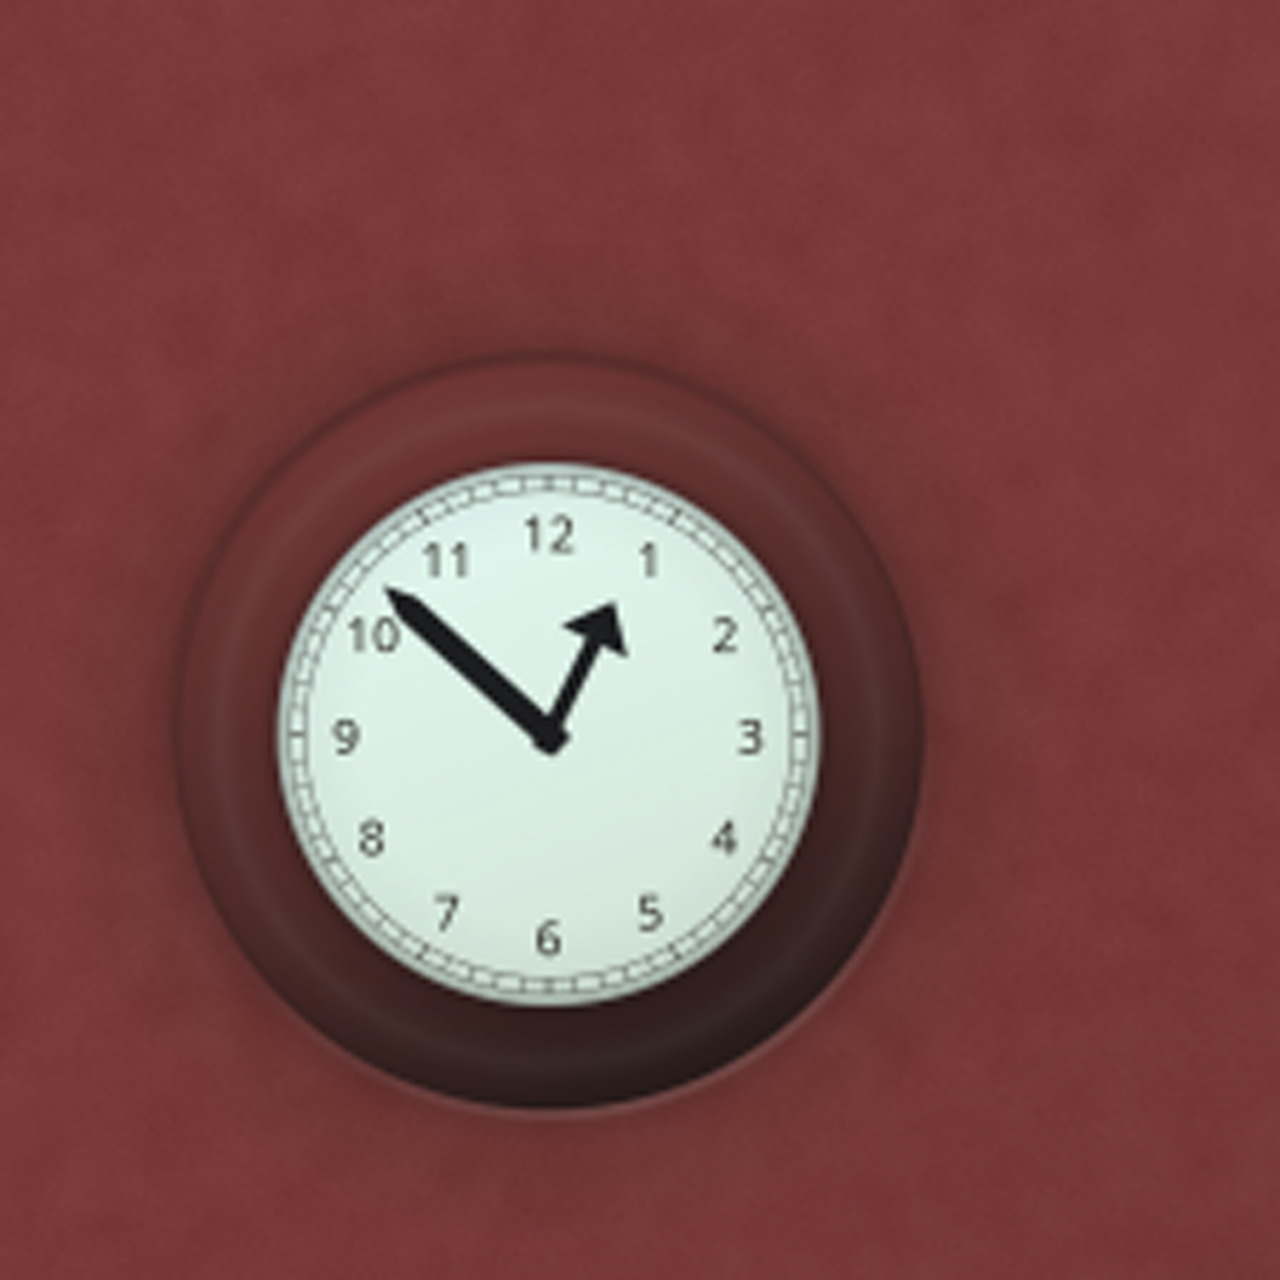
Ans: {"hour": 12, "minute": 52}
